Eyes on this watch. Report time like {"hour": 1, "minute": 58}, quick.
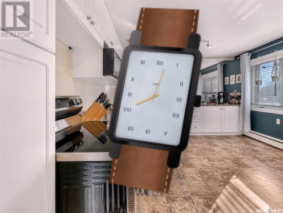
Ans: {"hour": 8, "minute": 2}
